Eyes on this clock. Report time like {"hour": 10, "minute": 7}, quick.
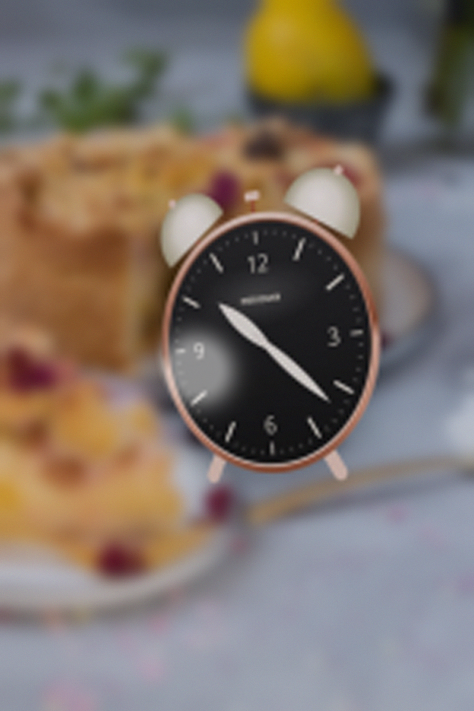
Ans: {"hour": 10, "minute": 22}
